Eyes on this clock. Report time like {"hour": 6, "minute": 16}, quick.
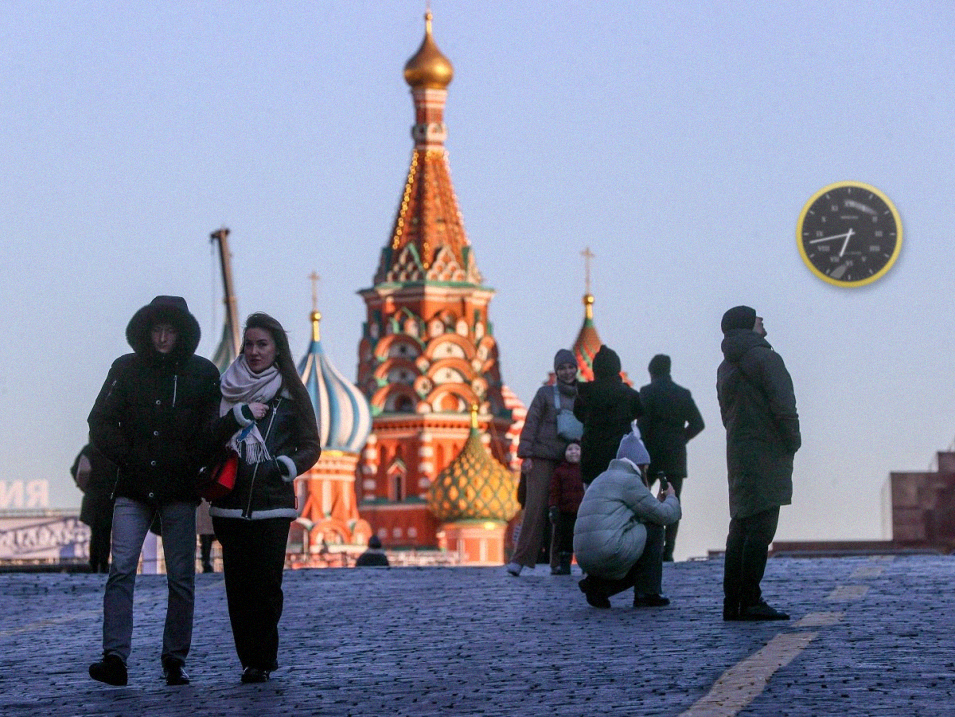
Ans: {"hour": 6, "minute": 43}
